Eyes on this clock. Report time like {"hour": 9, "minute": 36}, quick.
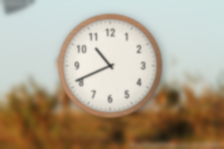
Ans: {"hour": 10, "minute": 41}
